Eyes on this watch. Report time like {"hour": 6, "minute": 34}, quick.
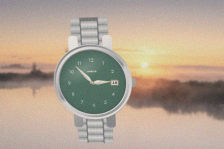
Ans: {"hour": 2, "minute": 53}
